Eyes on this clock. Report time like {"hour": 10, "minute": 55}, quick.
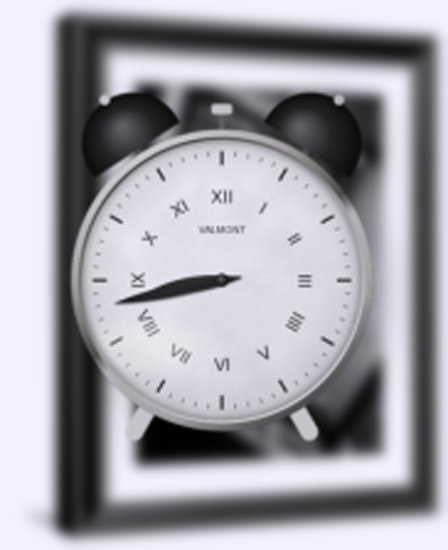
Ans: {"hour": 8, "minute": 43}
